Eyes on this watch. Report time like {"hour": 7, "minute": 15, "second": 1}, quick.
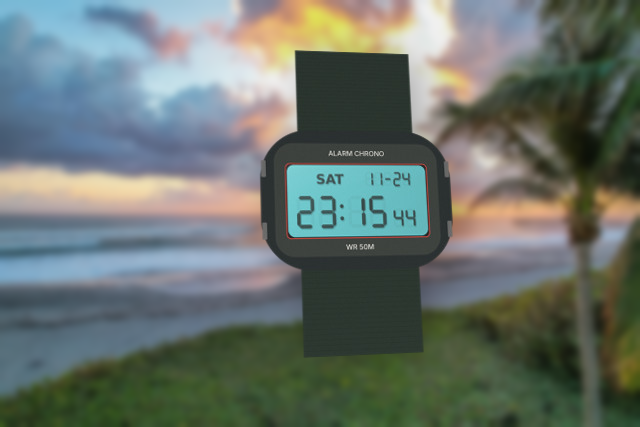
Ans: {"hour": 23, "minute": 15, "second": 44}
